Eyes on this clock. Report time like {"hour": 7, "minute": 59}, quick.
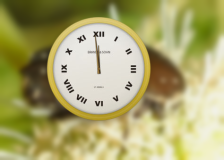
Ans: {"hour": 11, "minute": 59}
